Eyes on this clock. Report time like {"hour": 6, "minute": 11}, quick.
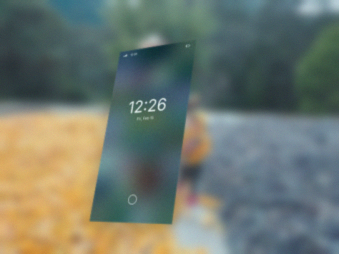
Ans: {"hour": 12, "minute": 26}
